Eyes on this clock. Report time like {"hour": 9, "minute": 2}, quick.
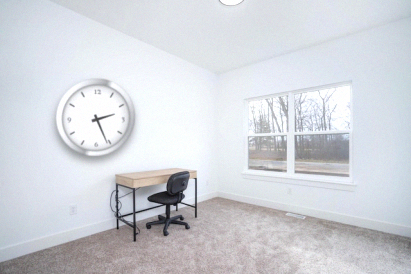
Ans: {"hour": 2, "minute": 26}
